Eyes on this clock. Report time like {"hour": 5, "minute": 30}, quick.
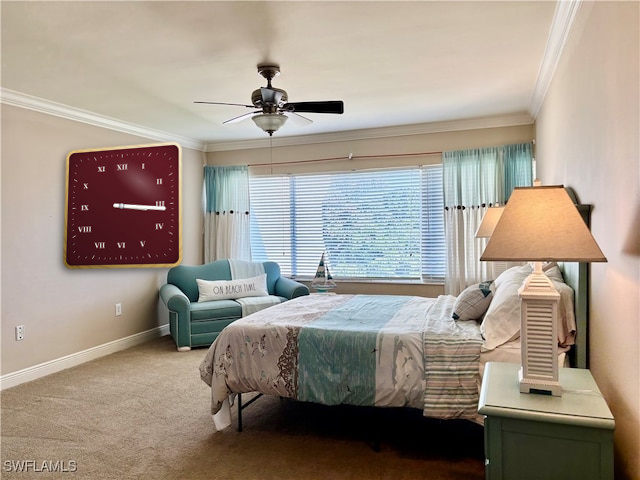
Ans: {"hour": 3, "minute": 16}
